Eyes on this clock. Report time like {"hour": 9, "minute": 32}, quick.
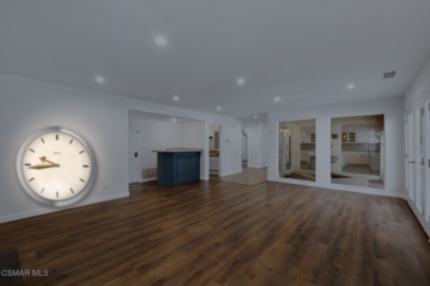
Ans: {"hour": 9, "minute": 44}
